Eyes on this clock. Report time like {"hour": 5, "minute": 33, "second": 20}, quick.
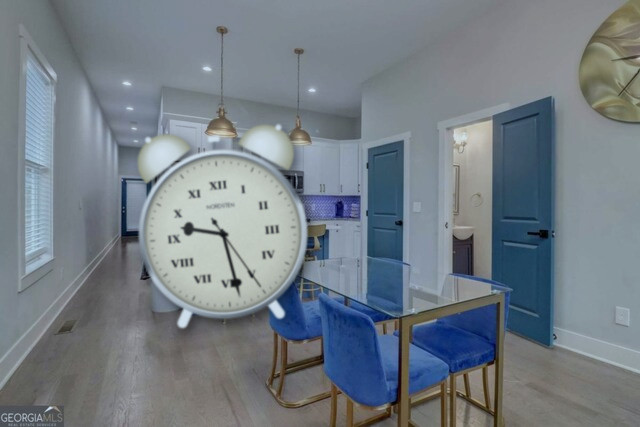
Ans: {"hour": 9, "minute": 28, "second": 25}
